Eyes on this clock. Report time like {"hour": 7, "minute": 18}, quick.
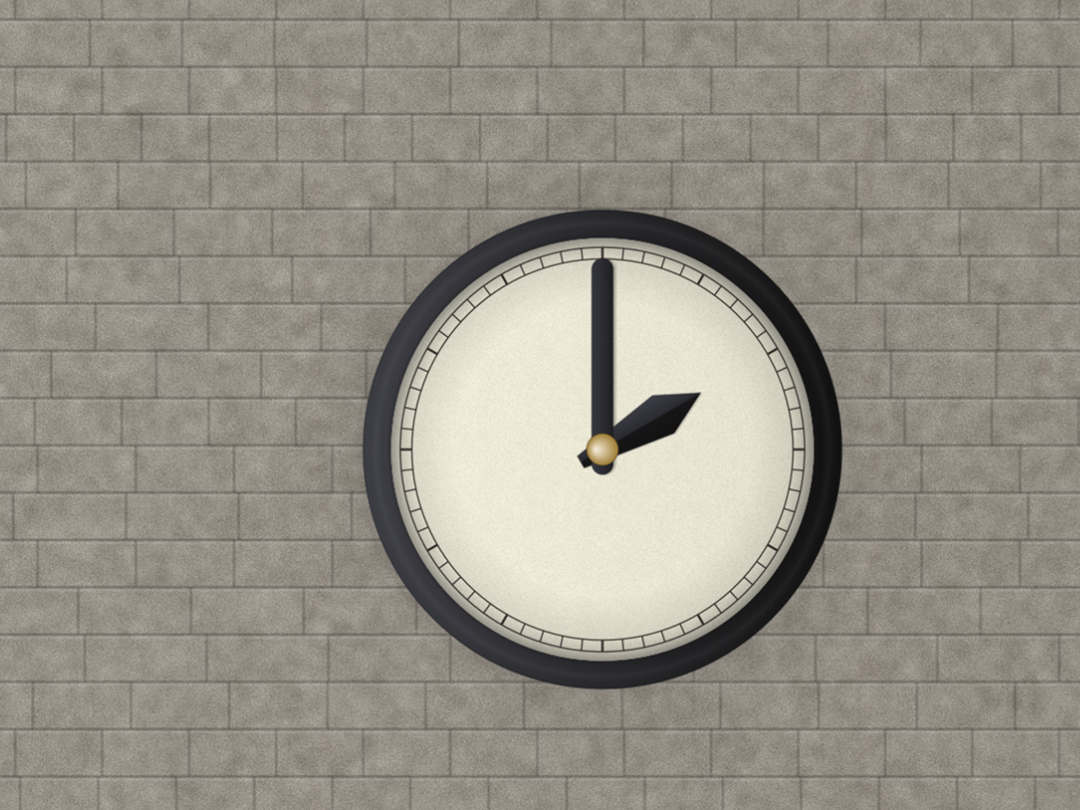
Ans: {"hour": 2, "minute": 0}
